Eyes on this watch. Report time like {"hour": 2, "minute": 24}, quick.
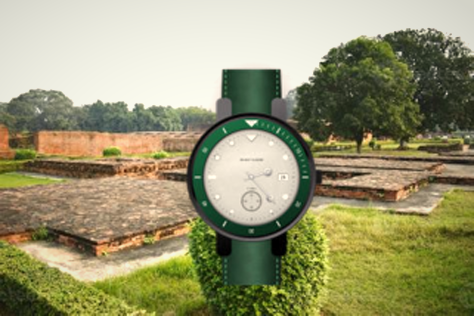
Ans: {"hour": 2, "minute": 23}
